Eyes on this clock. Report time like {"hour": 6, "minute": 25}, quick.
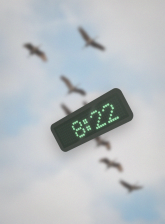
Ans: {"hour": 8, "minute": 22}
